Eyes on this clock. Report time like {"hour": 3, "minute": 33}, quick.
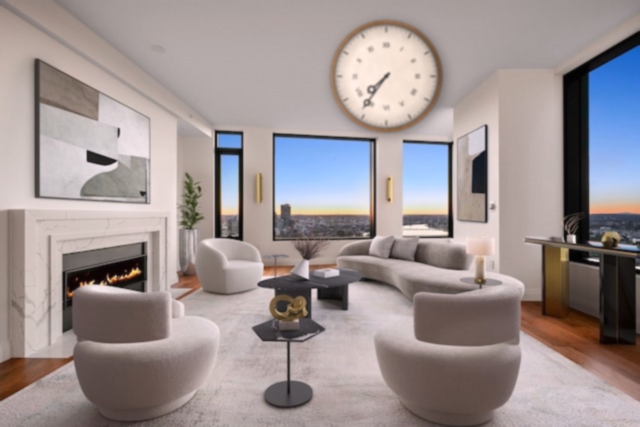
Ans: {"hour": 7, "minute": 36}
